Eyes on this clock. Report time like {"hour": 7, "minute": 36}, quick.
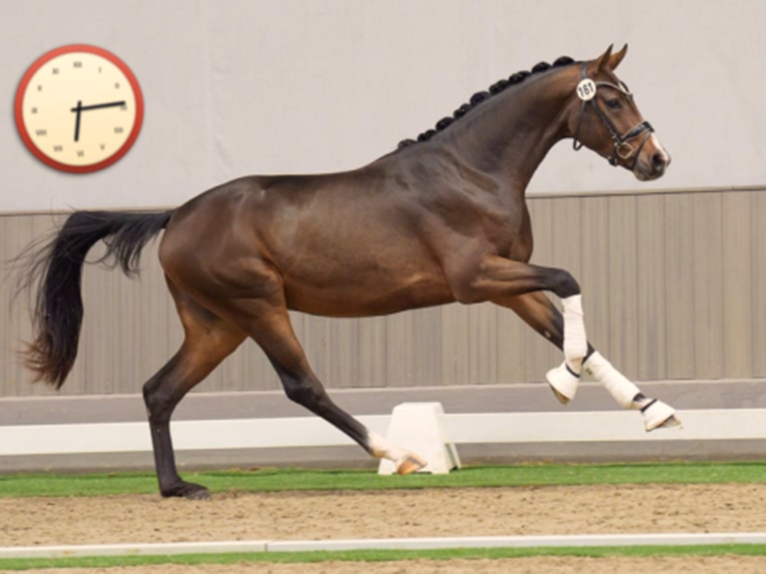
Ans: {"hour": 6, "minute": 14}
